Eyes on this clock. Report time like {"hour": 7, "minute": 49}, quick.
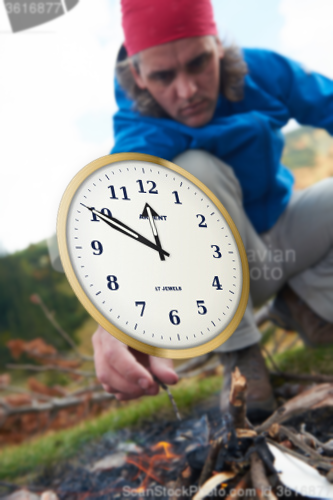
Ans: {"hour": 11, "minute": 50}
